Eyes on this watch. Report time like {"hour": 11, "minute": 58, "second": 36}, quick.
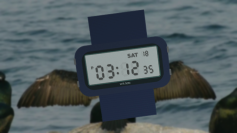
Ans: {"hour": 3, "minute": 12, "second": 35}
